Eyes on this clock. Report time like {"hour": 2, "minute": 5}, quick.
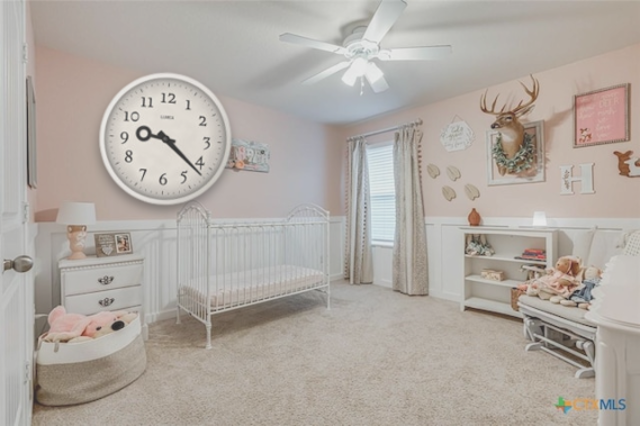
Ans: {"hour": 9, "minute": 22}
